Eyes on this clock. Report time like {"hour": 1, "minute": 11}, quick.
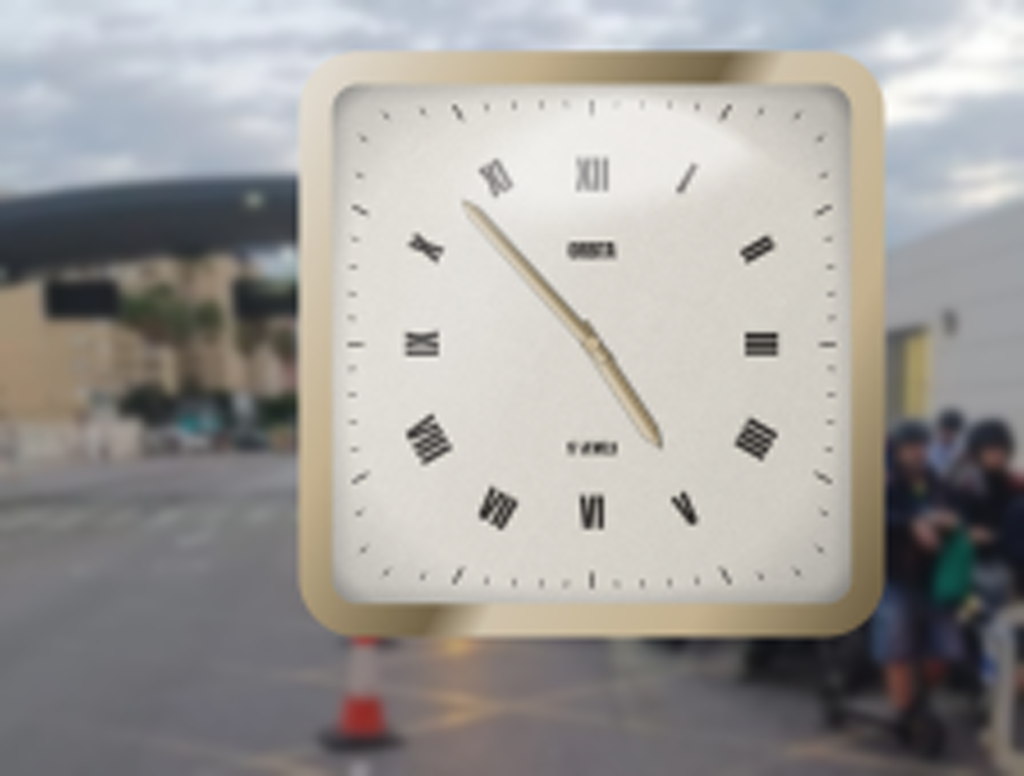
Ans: {"hour": 4, "minute": 53}
